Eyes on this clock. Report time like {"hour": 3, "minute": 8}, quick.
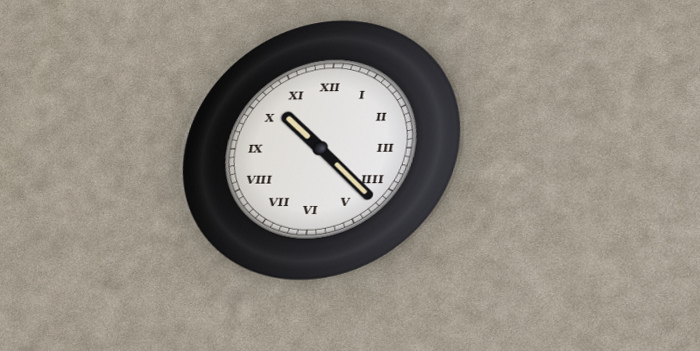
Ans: {"hour": 10, "minute": 22}
